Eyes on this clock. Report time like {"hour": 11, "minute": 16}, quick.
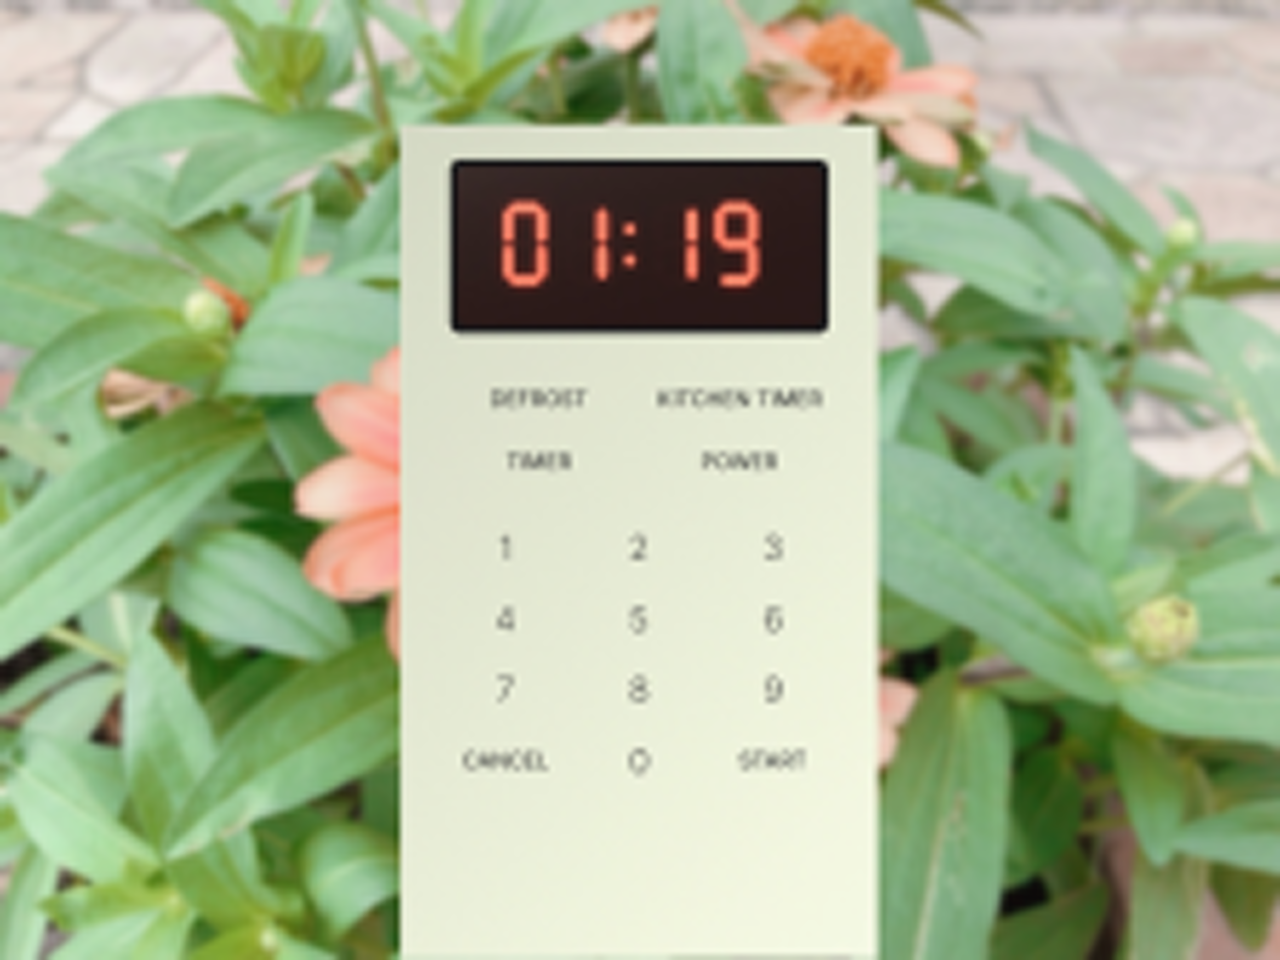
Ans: {"hour": 1, "minute": 19}
